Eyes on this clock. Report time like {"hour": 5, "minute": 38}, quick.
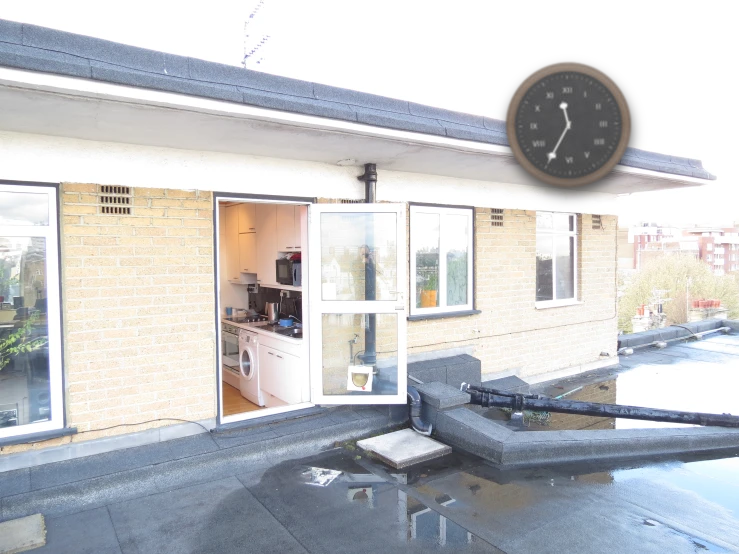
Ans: {"hour": 11, "minute": 35}
